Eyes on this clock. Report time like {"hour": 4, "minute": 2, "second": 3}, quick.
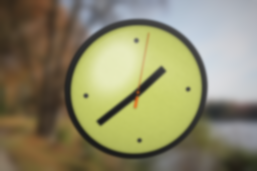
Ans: {"hour": 1, "minute": 39, "second": 2}
